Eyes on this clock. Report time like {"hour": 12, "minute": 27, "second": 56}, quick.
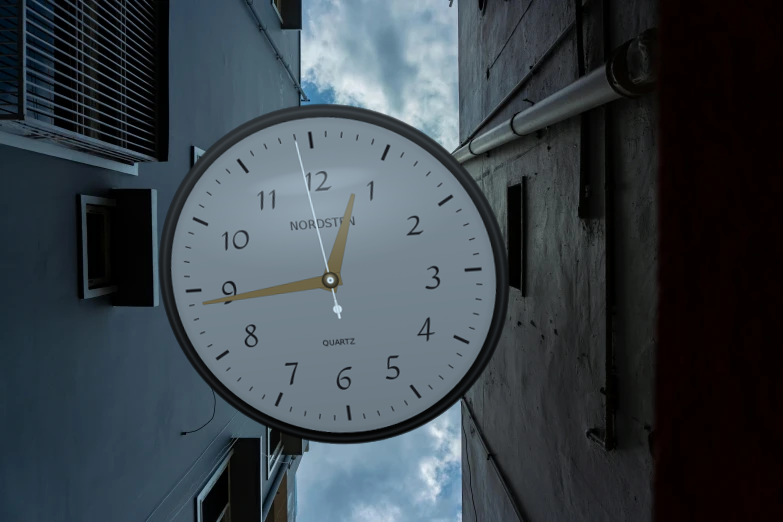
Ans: {"hour": 12, "minute": 43, "second": 59}
